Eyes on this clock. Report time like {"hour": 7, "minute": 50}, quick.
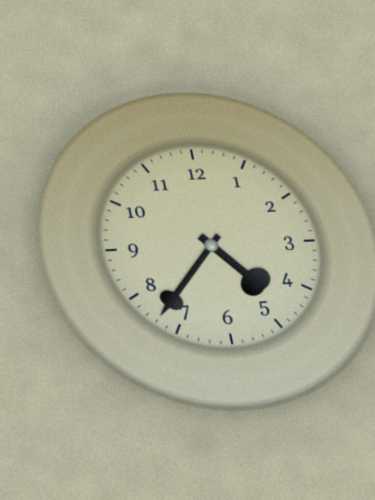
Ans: {"hour": 4, "minute": 37}
